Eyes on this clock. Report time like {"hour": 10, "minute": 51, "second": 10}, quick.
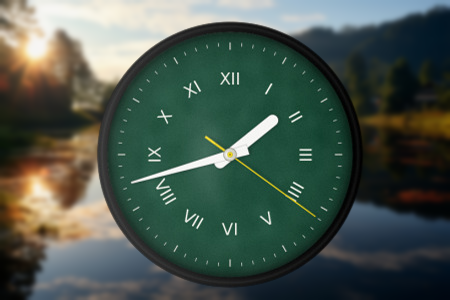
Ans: {"hour": 1, "minute": 42, "second": 21}
